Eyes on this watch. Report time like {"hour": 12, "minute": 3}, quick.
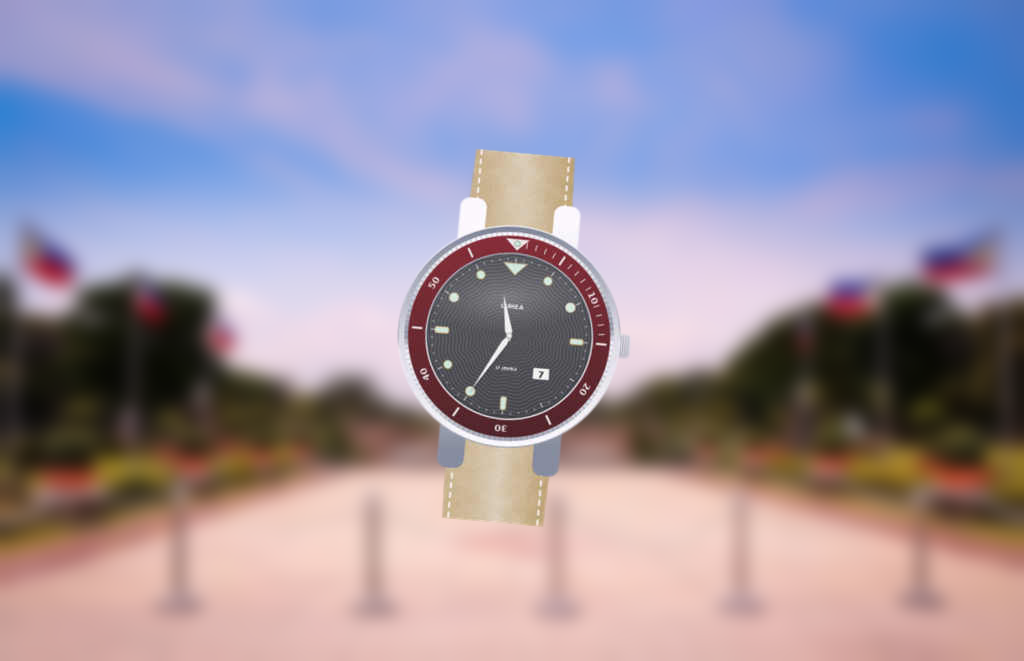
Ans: {"hour": 11, "minute": 35}
